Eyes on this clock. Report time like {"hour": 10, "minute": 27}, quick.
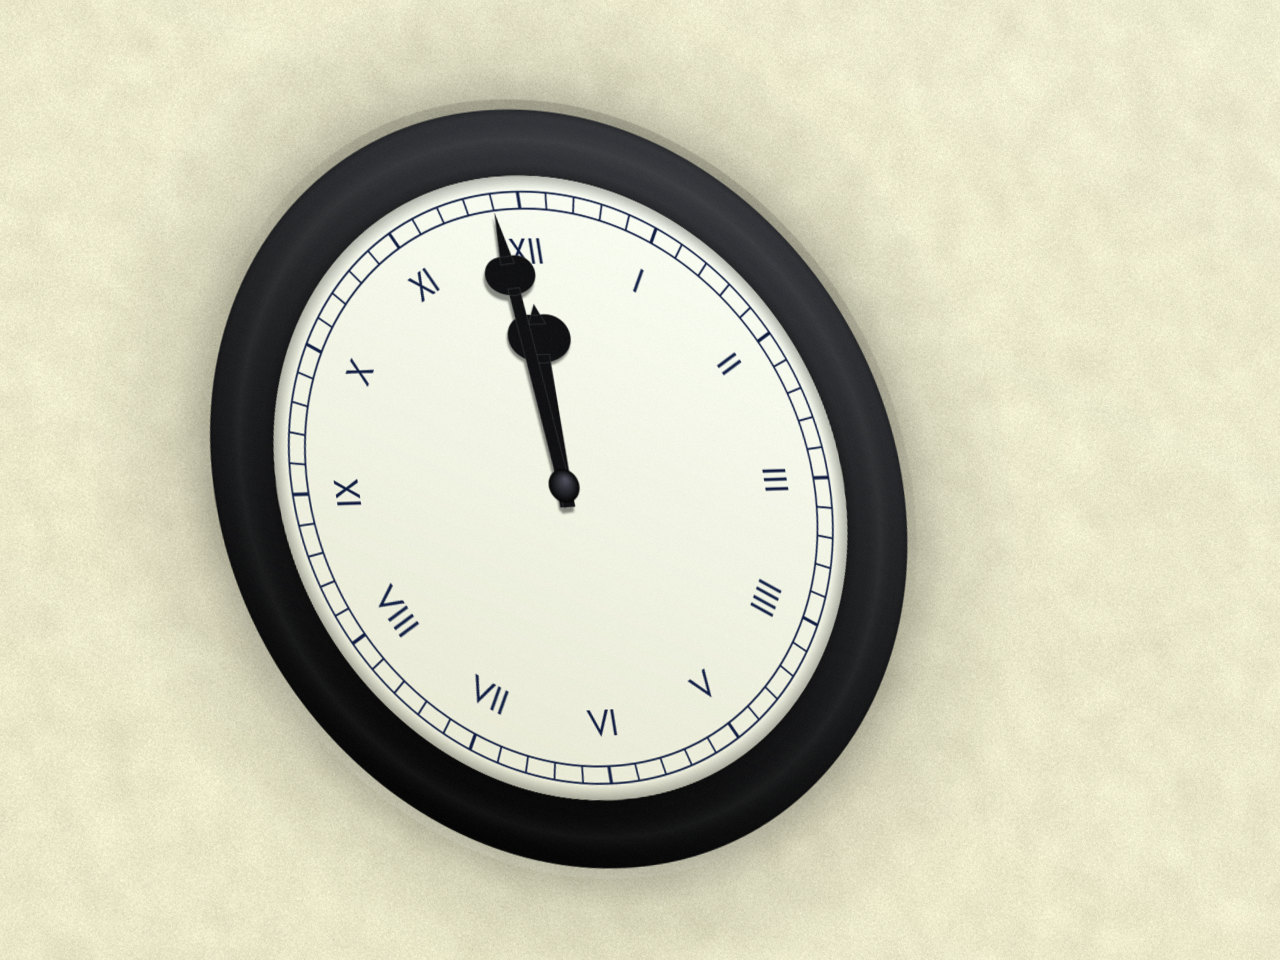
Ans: {"hour": 11, "minute": 59}
